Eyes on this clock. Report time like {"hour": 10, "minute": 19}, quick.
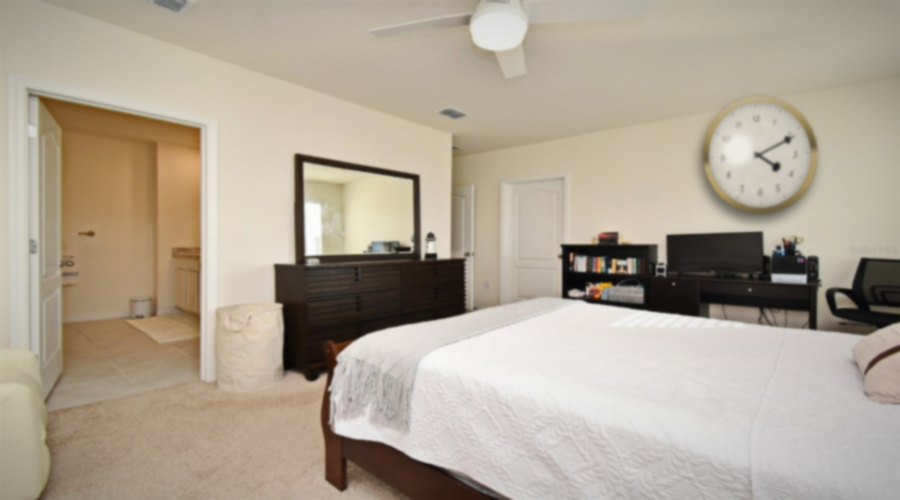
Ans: {"hour": 4, "minute": 11}
